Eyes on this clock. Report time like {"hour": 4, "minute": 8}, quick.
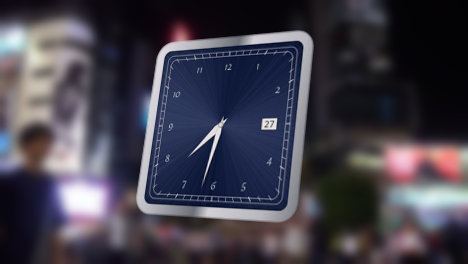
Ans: {"hour": 7, "minute": 32}
